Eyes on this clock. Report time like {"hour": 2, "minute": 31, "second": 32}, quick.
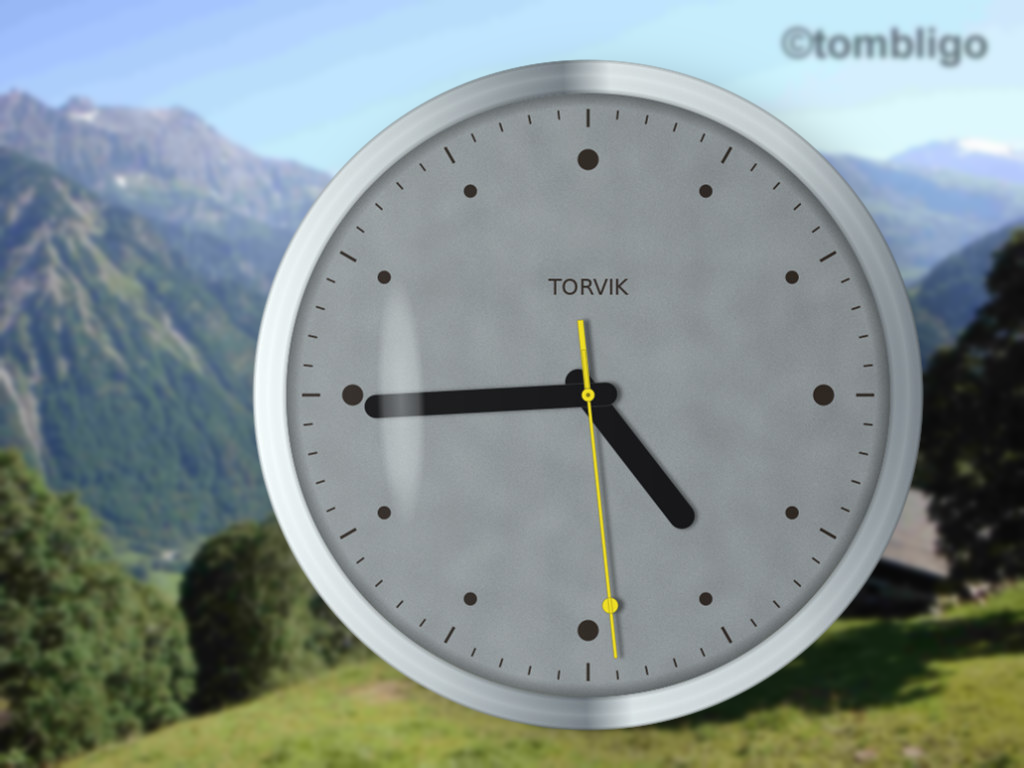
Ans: {"hour": 4, "minute": 44, "second": 29}
